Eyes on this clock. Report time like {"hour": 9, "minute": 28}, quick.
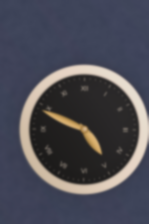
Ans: {"hour": 4, "minute": 49}
